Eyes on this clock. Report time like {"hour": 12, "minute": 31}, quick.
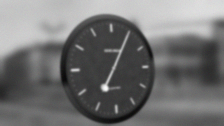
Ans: {"hour": 7, "minute": 5}
